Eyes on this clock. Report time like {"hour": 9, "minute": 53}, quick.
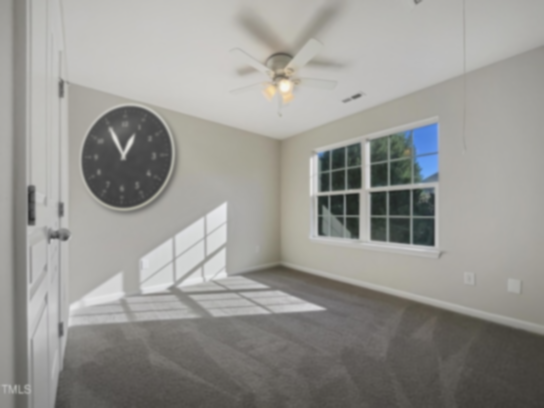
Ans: {"hour": 12, "minute": 55}
